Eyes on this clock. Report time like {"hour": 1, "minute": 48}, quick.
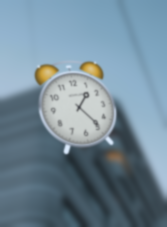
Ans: {"hour": 1, "minute": 24}
